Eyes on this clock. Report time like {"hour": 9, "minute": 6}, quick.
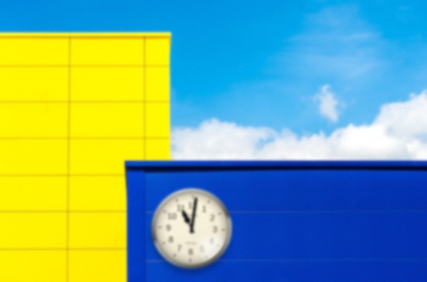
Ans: {"hour": 11, "minute": 1}
